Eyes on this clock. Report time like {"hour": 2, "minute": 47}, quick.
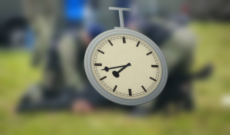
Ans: {"hour": 7, "minute": 43}
